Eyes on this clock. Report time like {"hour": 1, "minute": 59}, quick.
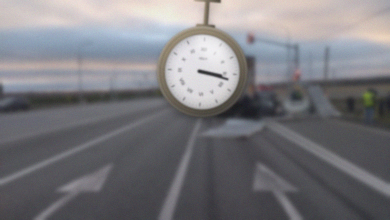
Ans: {"hour": 3, "minute": 17}
